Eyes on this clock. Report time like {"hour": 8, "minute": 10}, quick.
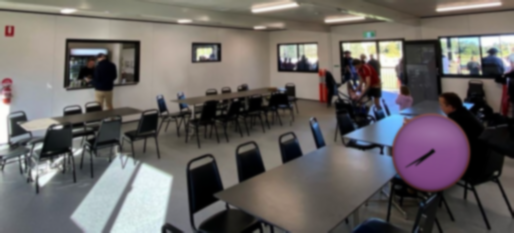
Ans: {"hour": 7, "minute": 40}
